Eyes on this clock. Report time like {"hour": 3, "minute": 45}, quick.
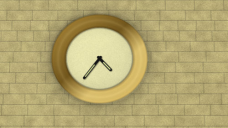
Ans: {"hour": 4, "minute": 36}
